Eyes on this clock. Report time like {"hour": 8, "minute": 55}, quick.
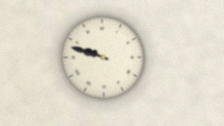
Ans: {"hour": 9, "minute": 48}
